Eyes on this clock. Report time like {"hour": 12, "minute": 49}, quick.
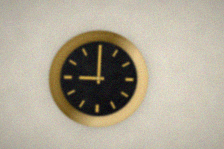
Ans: {"hour": 9, "minute": 0}
